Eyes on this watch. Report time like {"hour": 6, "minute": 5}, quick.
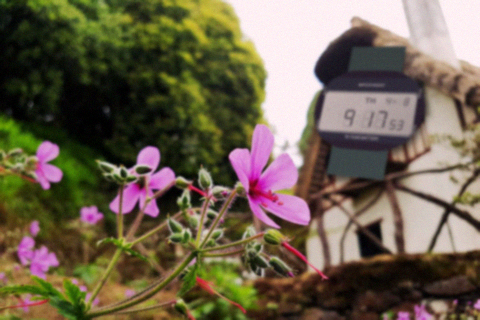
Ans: {"hour": 9, "minute": 17}
